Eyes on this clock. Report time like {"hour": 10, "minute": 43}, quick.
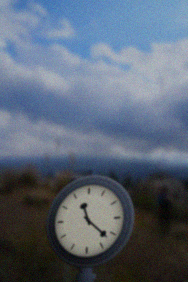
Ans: {"hour": 11, "minute": 22}
